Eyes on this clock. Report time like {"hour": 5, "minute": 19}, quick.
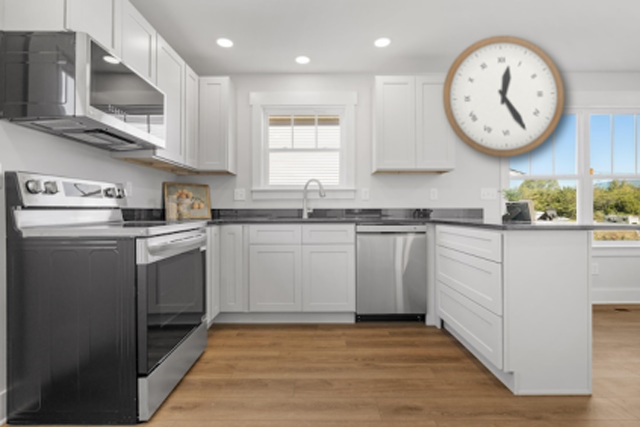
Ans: {"hour": 12, "minute": 25}
